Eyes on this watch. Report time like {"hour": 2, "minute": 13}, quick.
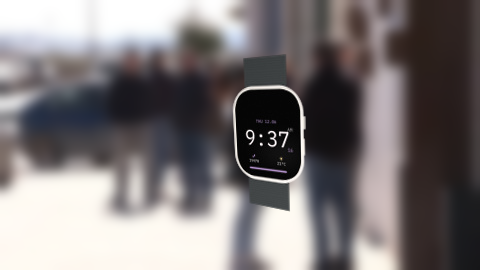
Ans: {"hour": 9, "minute": 37}
